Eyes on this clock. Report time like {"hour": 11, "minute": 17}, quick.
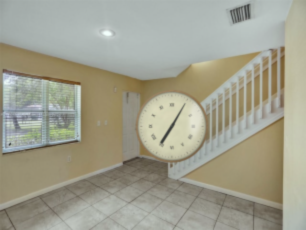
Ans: {"hour": 7, "minute": 5}
